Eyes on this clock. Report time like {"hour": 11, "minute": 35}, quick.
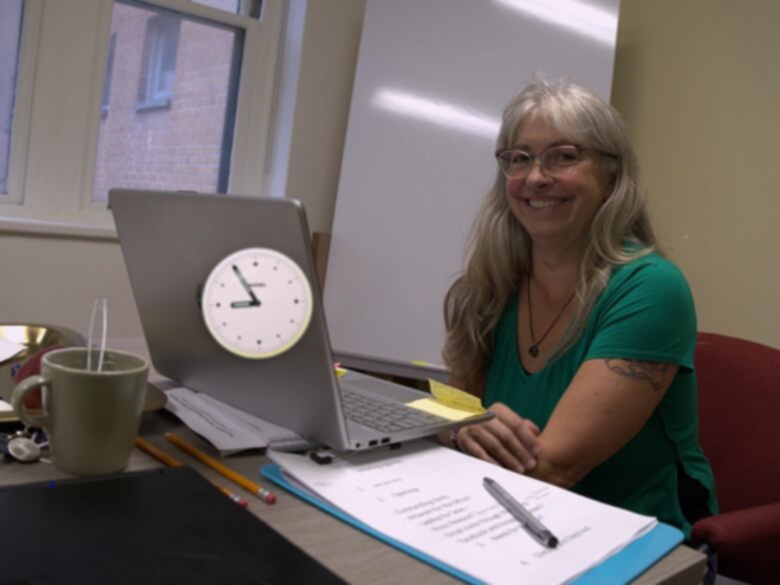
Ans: {"hour": 8, "minute": 55}
